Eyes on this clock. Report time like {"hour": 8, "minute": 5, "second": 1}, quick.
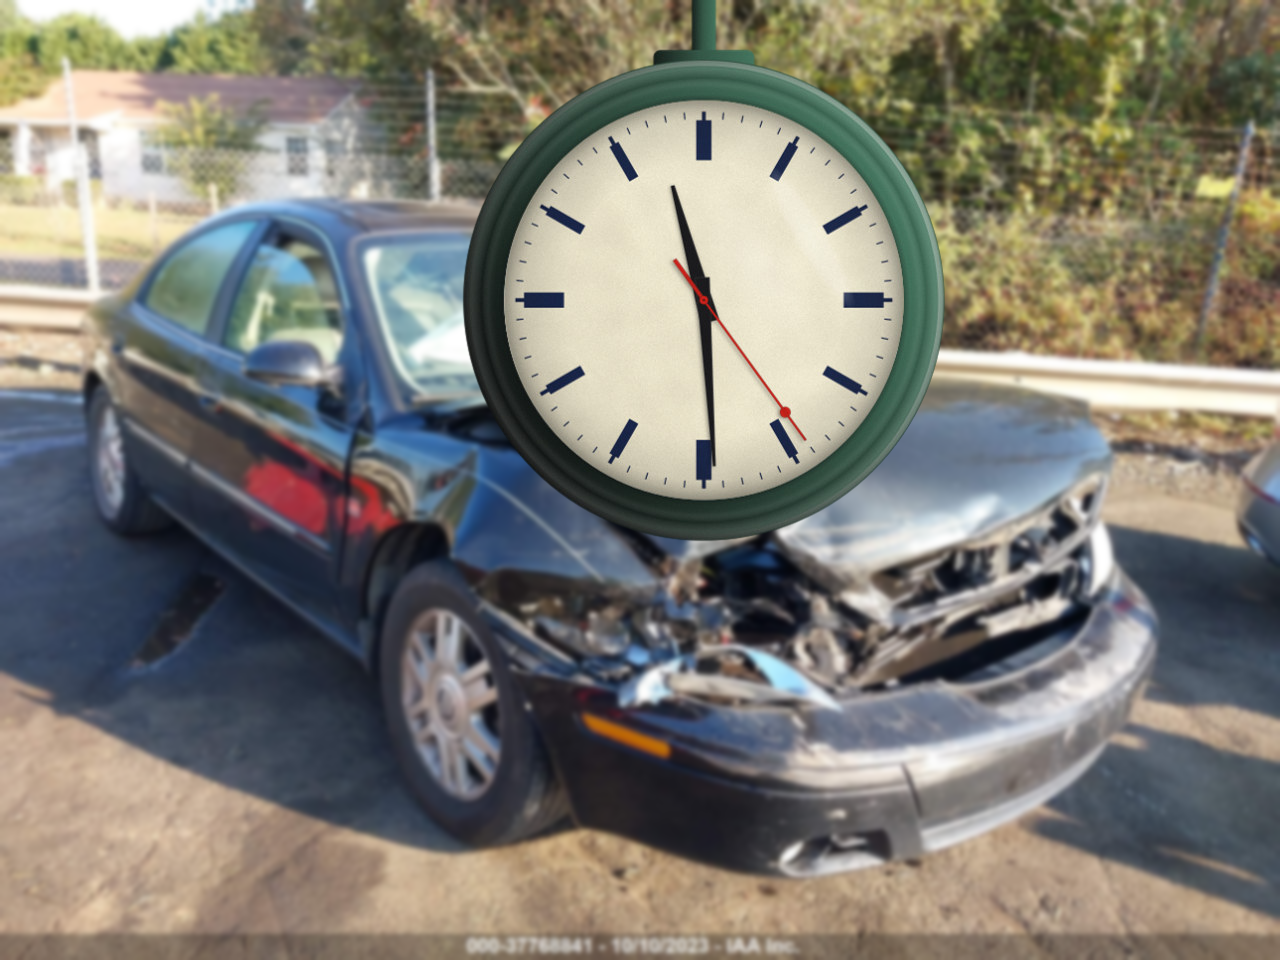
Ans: {"hour": 11, "minute": 29, "second": 24}
